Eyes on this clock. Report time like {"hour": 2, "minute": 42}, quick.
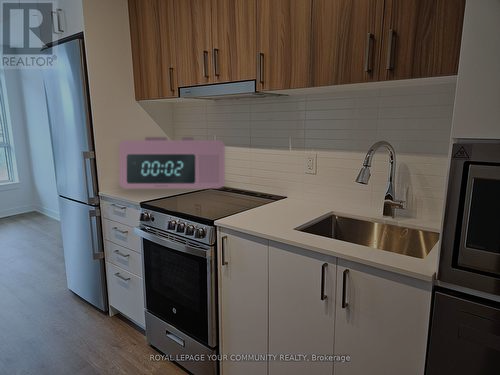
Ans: {"hour": 0, "minute": 2}
